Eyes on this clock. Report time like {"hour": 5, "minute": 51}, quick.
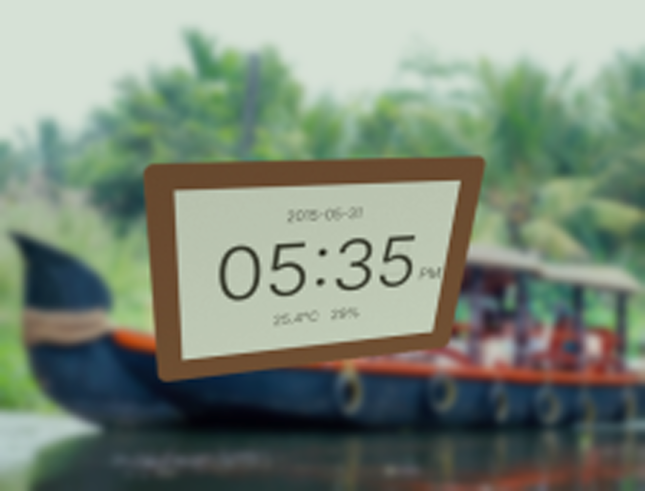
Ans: {"hour": 5, "minute": 35}
